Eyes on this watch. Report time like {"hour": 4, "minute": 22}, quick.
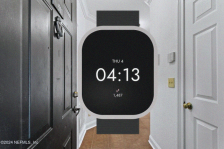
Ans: {"hour": 4, "minute": 13}
